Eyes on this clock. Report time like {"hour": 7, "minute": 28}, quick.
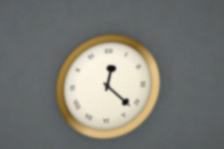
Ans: {"hour": 12, "minute": 22}
